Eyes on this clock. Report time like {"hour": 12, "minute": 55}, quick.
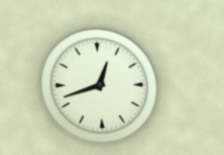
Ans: {"hour": 12, "minute": 42}
